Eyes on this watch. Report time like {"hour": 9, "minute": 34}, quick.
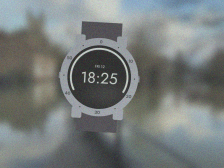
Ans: {"hour": 18, "minute": 25}
